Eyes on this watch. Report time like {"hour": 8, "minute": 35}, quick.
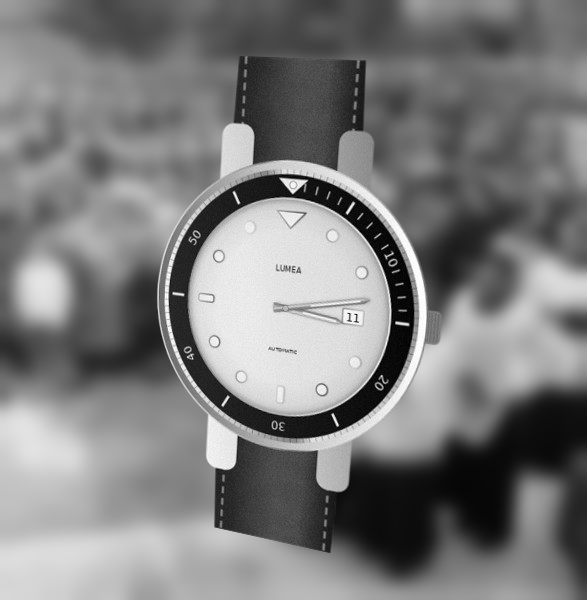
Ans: {"hour": 3, "minute": 13}
